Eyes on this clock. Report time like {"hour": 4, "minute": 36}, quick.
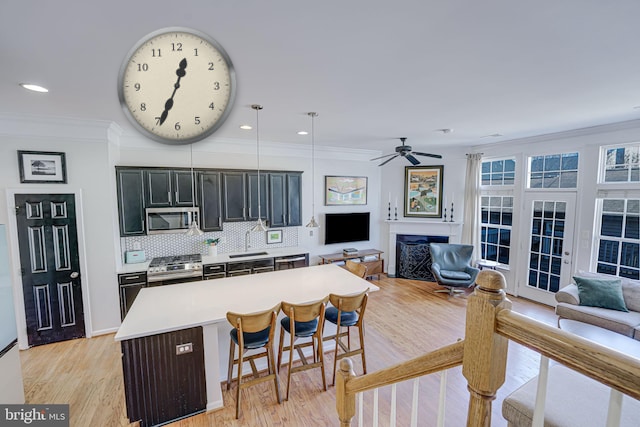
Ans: {"hour": 12, "minute": 34}
